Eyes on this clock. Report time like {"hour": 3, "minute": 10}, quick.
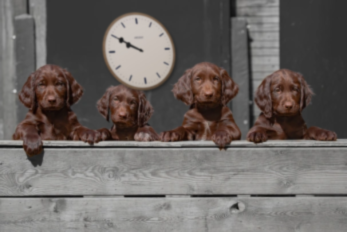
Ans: {"hour": 9, "minute": 50}
